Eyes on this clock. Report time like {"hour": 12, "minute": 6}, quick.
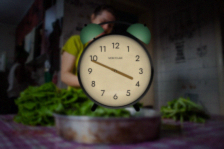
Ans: {"hour": 3, "minute": 49}
